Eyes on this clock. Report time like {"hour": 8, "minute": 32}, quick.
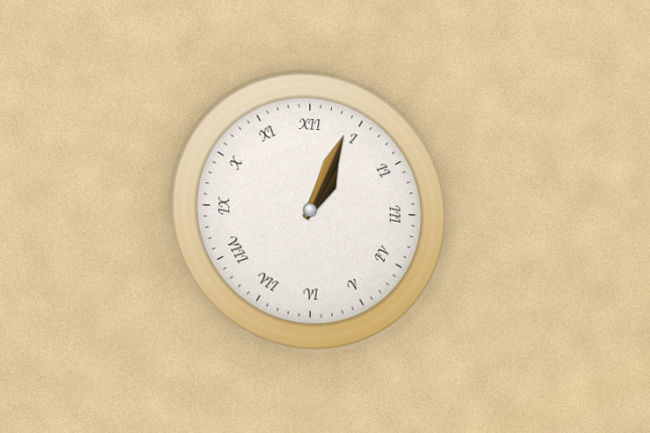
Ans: {"hour": 1, "minute": 4}
